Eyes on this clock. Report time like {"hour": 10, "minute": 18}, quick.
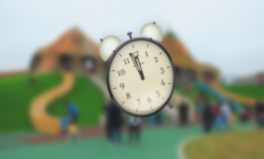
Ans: {"hour": 11, "minute": 58}
